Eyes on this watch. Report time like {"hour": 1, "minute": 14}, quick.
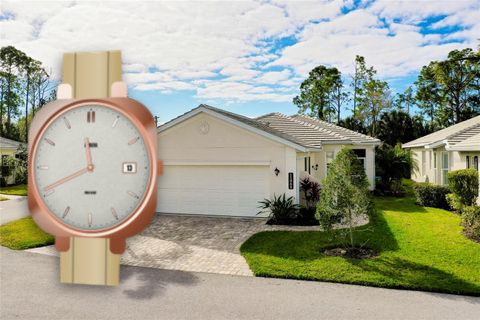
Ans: {"hour": 11, "minute": 41}
